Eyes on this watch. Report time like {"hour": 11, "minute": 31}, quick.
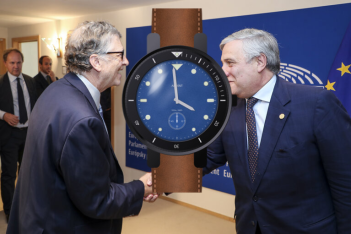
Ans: {"hour": 3, "minute": 59}
